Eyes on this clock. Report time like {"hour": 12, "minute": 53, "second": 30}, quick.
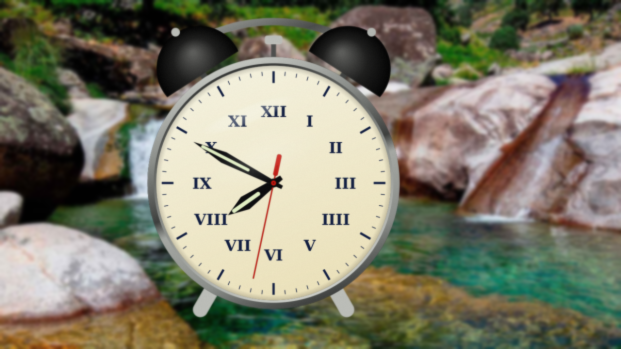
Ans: {"hour": 7, "minute": 49, "second": 32}
